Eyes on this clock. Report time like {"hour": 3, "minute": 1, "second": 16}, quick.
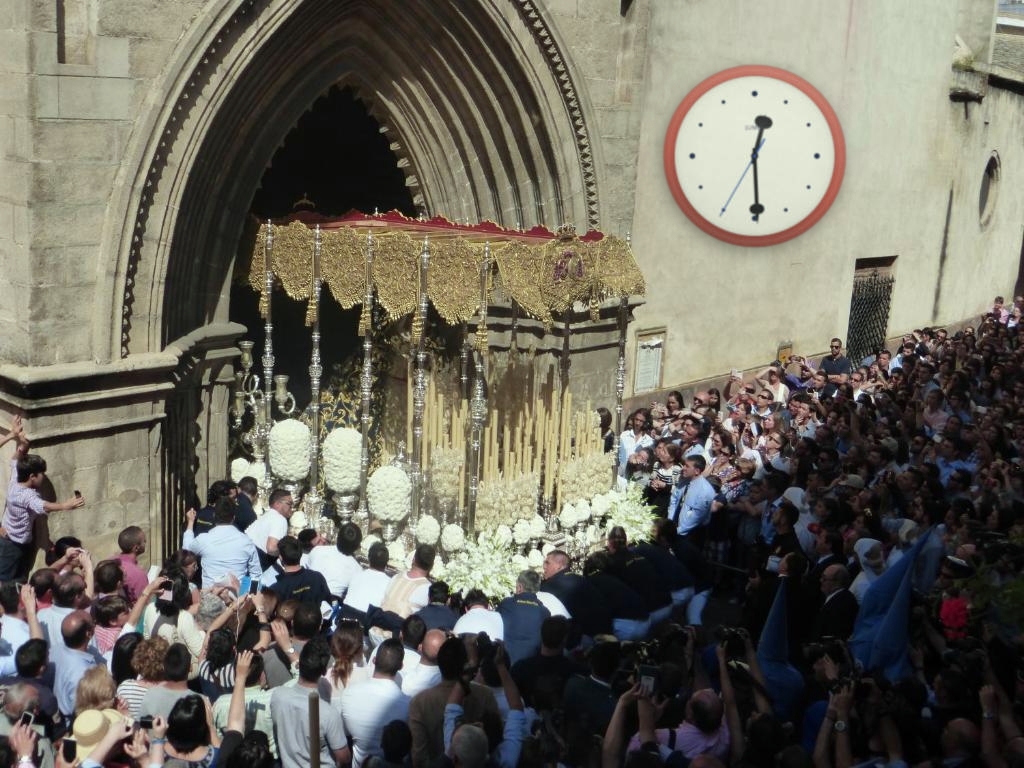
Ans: {"hour": 12, "minute": 29, "second": 35}
